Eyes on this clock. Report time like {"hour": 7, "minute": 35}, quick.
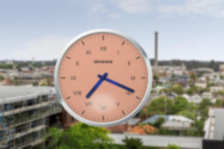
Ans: {"hour": 7, "minute": 19}
